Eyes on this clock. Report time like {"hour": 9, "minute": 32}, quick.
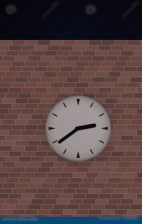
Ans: {"hour": 2, "minute": 39}
